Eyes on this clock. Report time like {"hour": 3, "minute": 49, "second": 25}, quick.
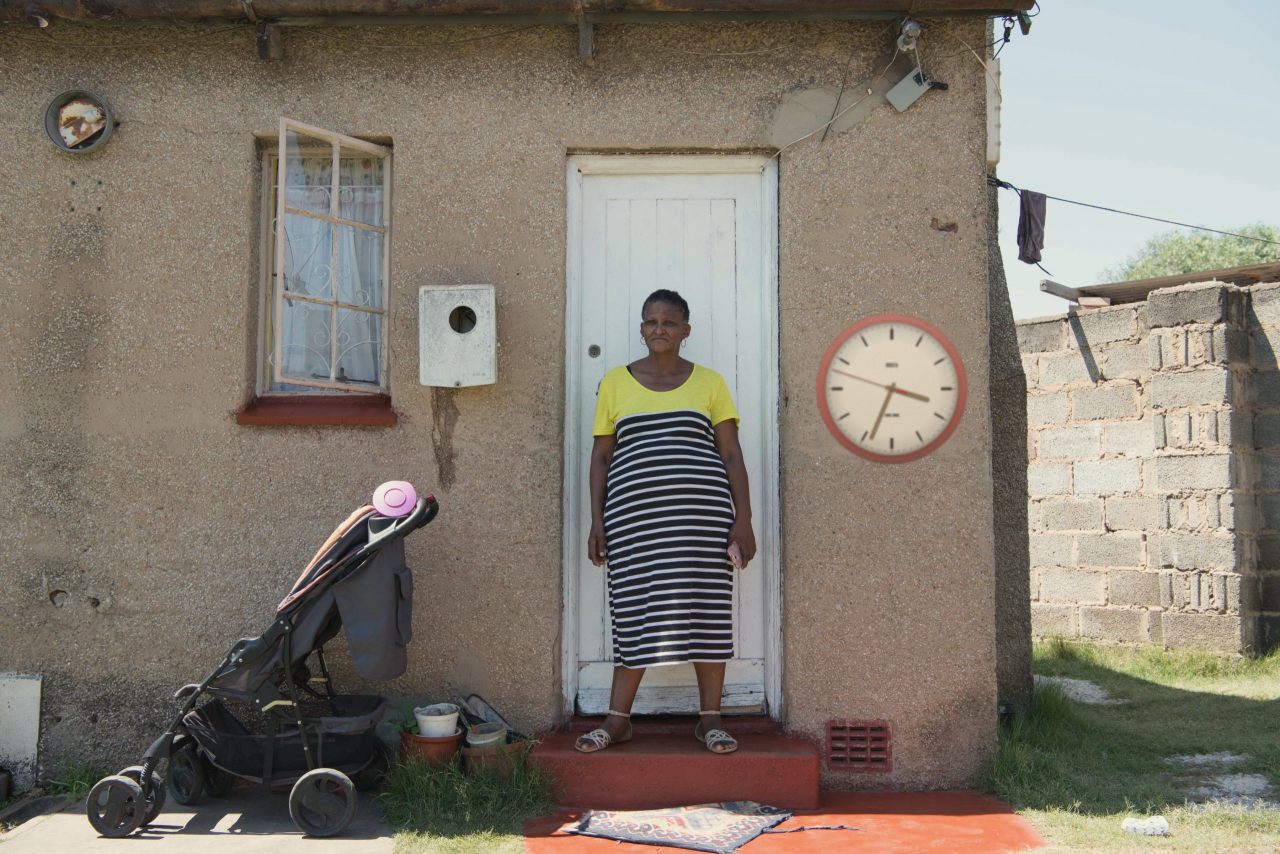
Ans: {"hour": 3, "minute": 33, "second": 48}
